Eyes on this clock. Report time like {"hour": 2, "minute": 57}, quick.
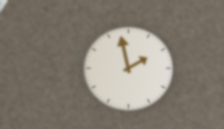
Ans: {"hour": 1, "minute": 58}
